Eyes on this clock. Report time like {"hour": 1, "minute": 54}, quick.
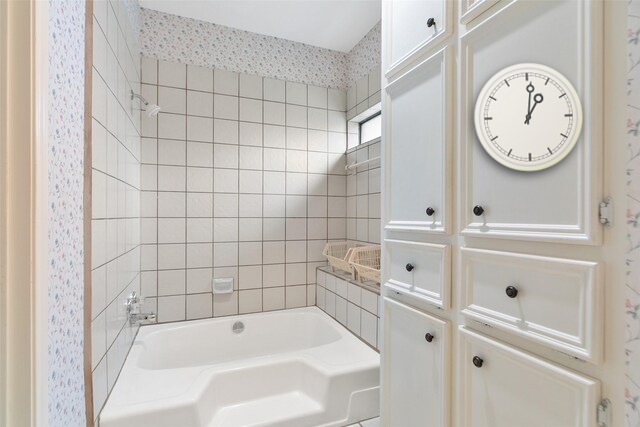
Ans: {"hour": 1, "minute": 1}
